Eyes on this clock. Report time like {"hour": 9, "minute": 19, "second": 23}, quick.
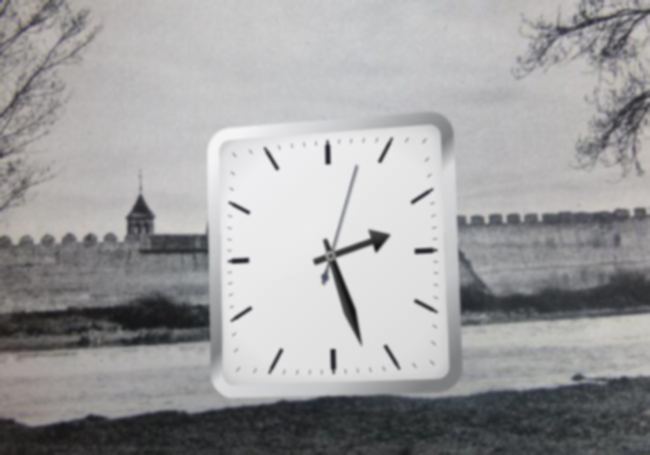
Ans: {"hour": 2, "minute": 27, "second": 3}
